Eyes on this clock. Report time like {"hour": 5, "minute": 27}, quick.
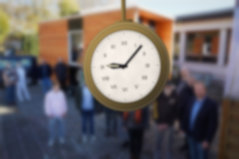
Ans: {"hour": 9, "minute": 7}
